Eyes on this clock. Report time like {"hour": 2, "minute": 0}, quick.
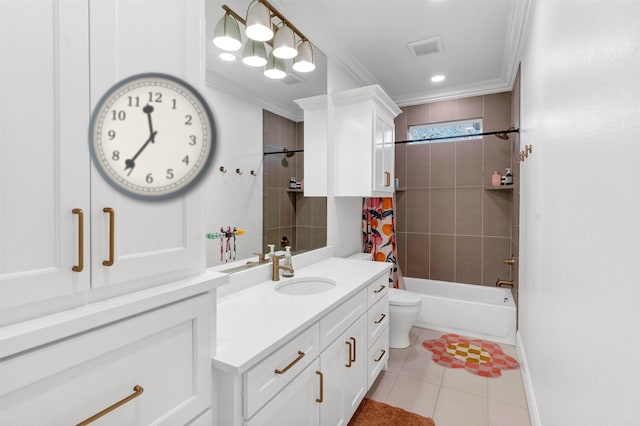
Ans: {"hour": 11, "minute": 36}
